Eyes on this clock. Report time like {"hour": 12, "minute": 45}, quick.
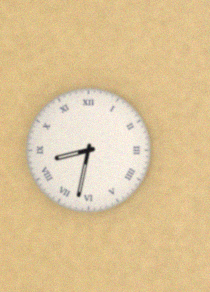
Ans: {"hour": 8, "minute": 32}
